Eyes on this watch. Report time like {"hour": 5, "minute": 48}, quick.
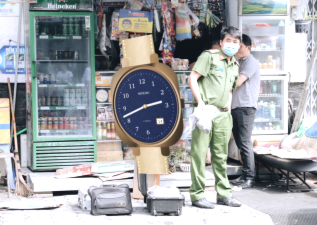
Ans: {"hour": 2, "minute": 42}
